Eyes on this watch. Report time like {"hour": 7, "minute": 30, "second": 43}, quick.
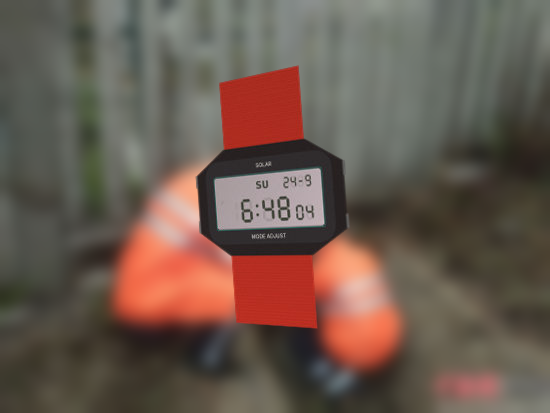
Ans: {"hour": 6, "minute": 48, "second": 4}
